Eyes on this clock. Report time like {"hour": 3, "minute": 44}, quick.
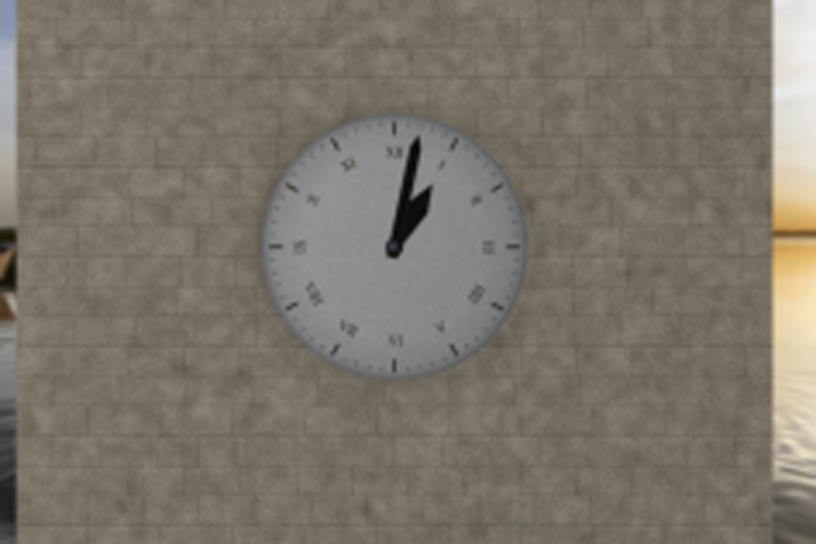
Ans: {"hour": 1, "minute": 2}
